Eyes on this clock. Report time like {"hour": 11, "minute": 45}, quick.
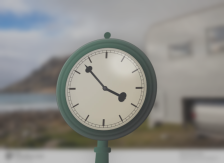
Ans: {"hour": 3, "minute": 53}
